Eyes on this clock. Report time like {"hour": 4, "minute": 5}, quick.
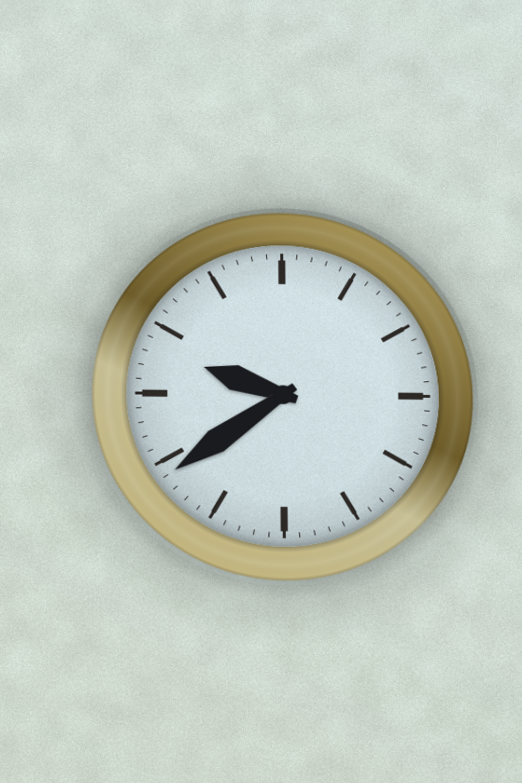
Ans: {"hour": 9, "minute": 39}
